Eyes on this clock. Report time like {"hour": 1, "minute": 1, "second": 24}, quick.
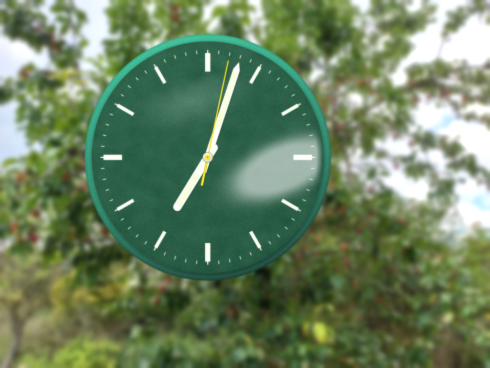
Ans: {"hour": 7, "minute": 3, "second": 2}
